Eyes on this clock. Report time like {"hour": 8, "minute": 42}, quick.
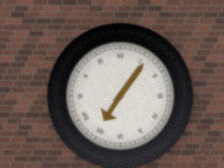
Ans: {"hour": 7, "minute": 6}
